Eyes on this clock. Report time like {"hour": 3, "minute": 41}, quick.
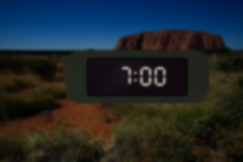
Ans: {"hour": 7, "minute": 0}
